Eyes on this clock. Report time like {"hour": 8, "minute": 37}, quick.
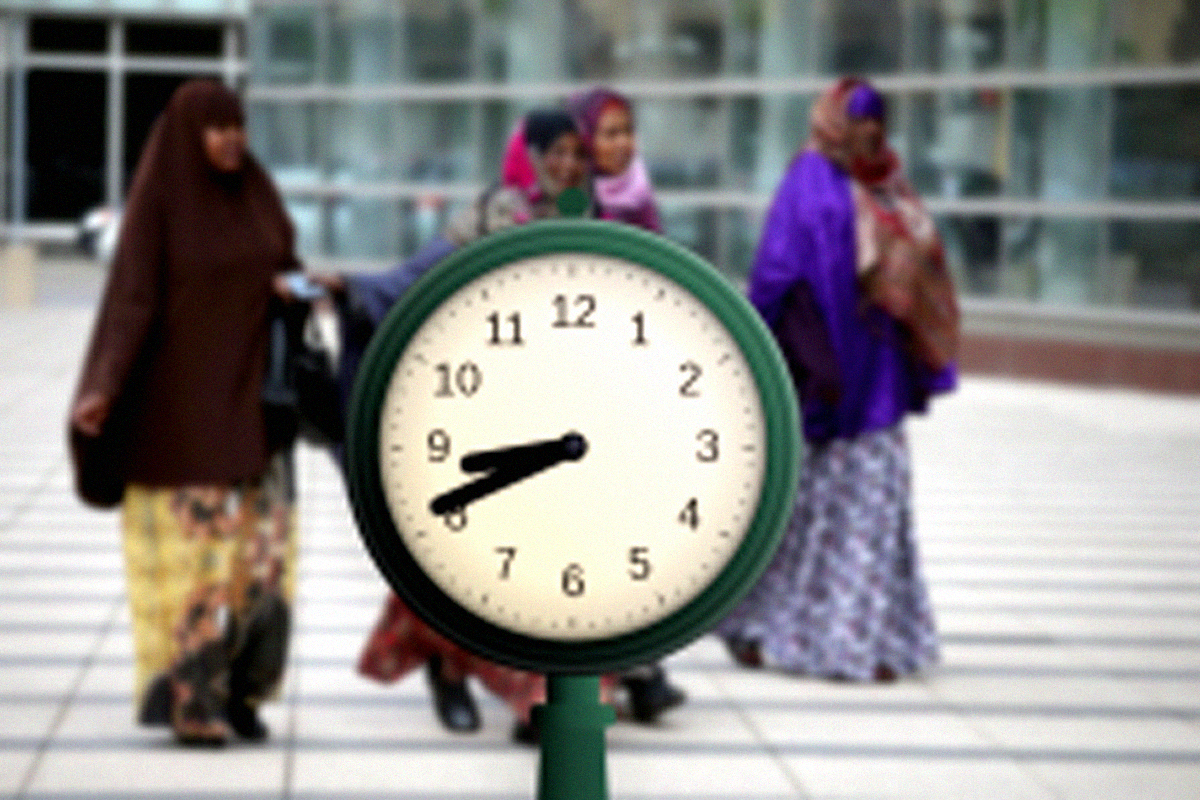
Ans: {"hour": 8, "minute": 41}
